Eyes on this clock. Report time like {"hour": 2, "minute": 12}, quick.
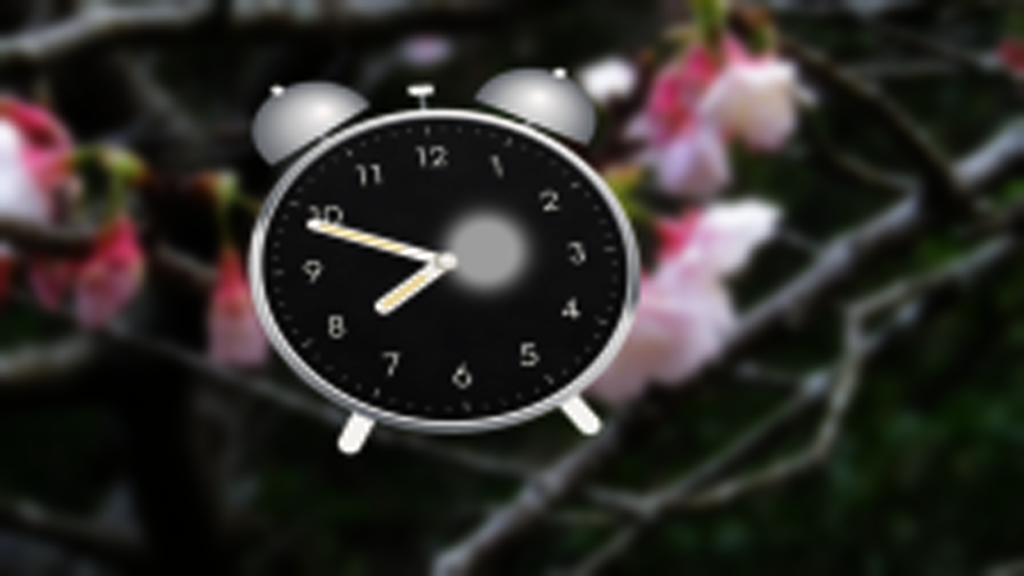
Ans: {"hour": 7, "minute": 49}
